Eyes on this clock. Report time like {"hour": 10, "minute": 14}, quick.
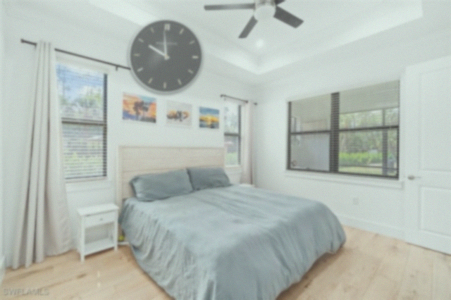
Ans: {"hour": 9, "minute": 59}
